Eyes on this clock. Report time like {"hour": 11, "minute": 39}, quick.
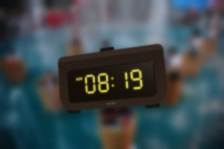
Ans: {"hour": 8, "minute": 19}
